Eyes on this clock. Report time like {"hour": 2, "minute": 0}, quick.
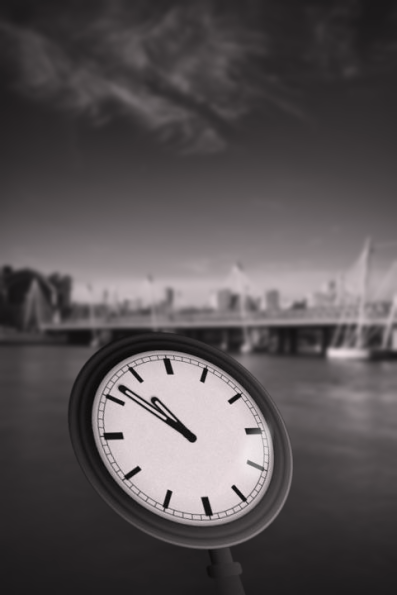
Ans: {"hour": 10, "minute": 52}
